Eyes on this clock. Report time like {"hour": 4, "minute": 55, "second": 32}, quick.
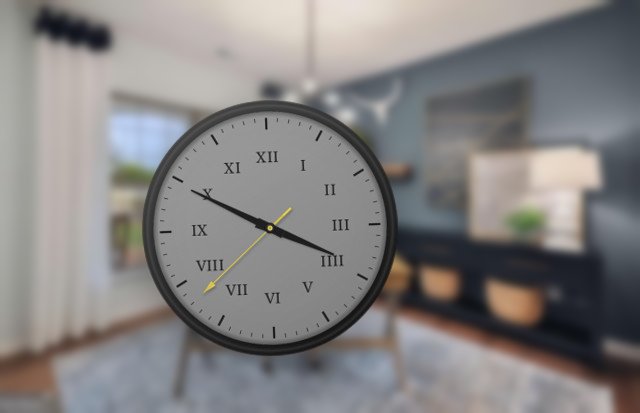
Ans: {"hour": 3, "minute": 49, "second": 38}
